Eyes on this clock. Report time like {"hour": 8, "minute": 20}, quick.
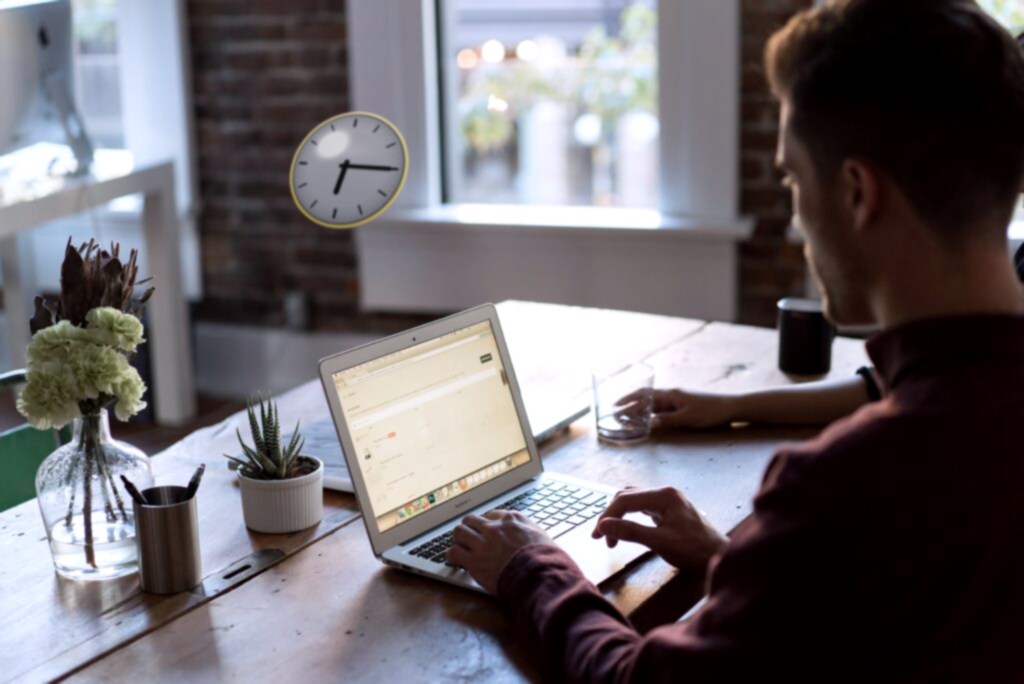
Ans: {"hour": 6, "minute": 15}
